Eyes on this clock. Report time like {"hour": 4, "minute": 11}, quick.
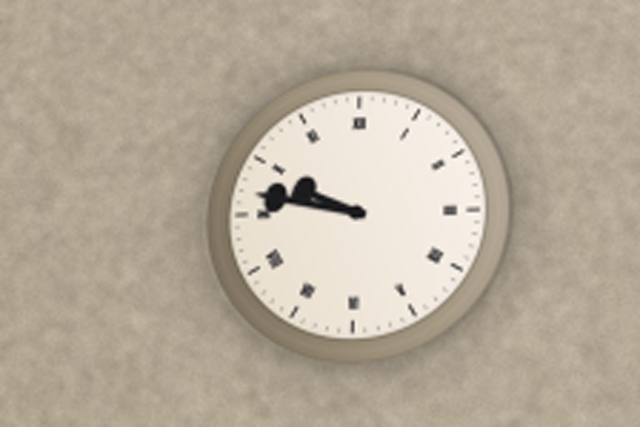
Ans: {"hour": 9, "minute": 47}
